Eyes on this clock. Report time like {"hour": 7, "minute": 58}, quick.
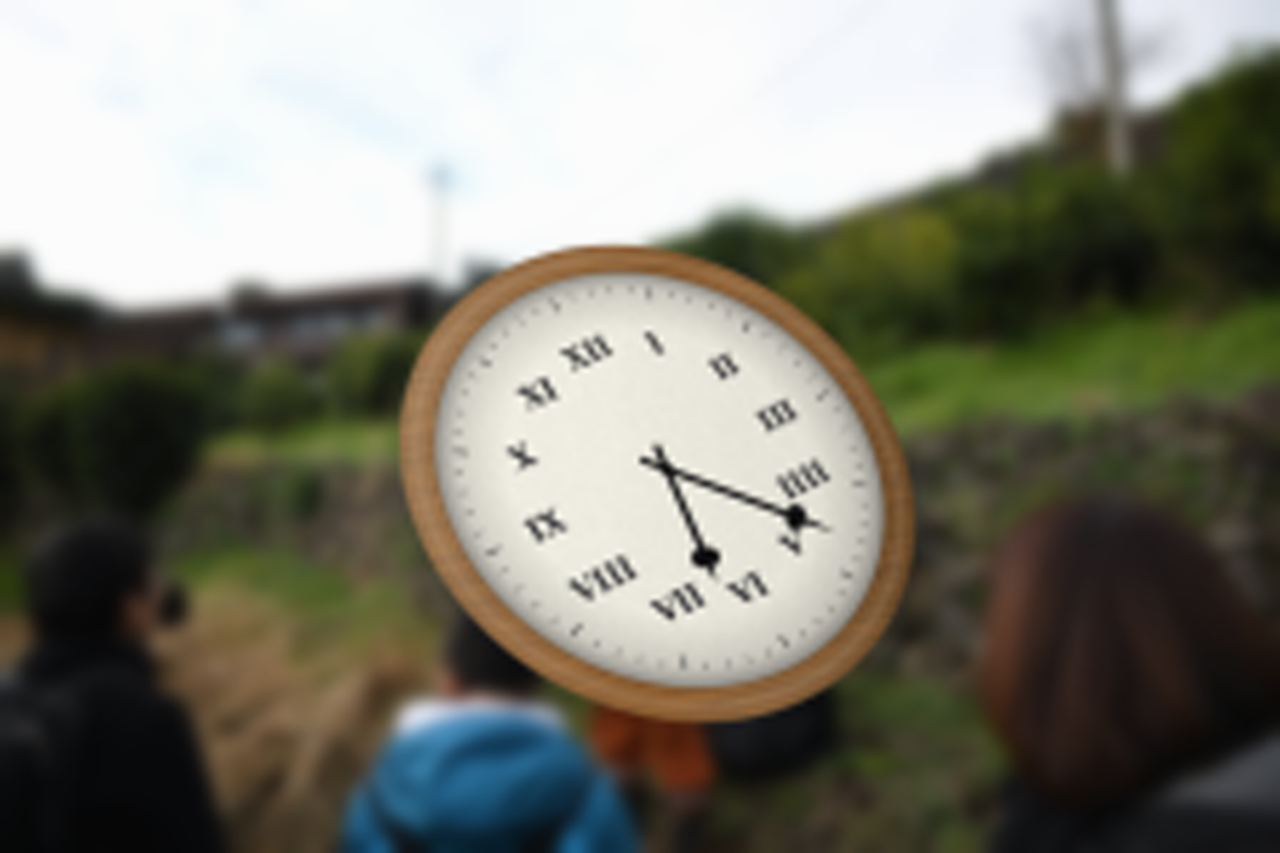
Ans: {"hour": 6, "minute": 23}
